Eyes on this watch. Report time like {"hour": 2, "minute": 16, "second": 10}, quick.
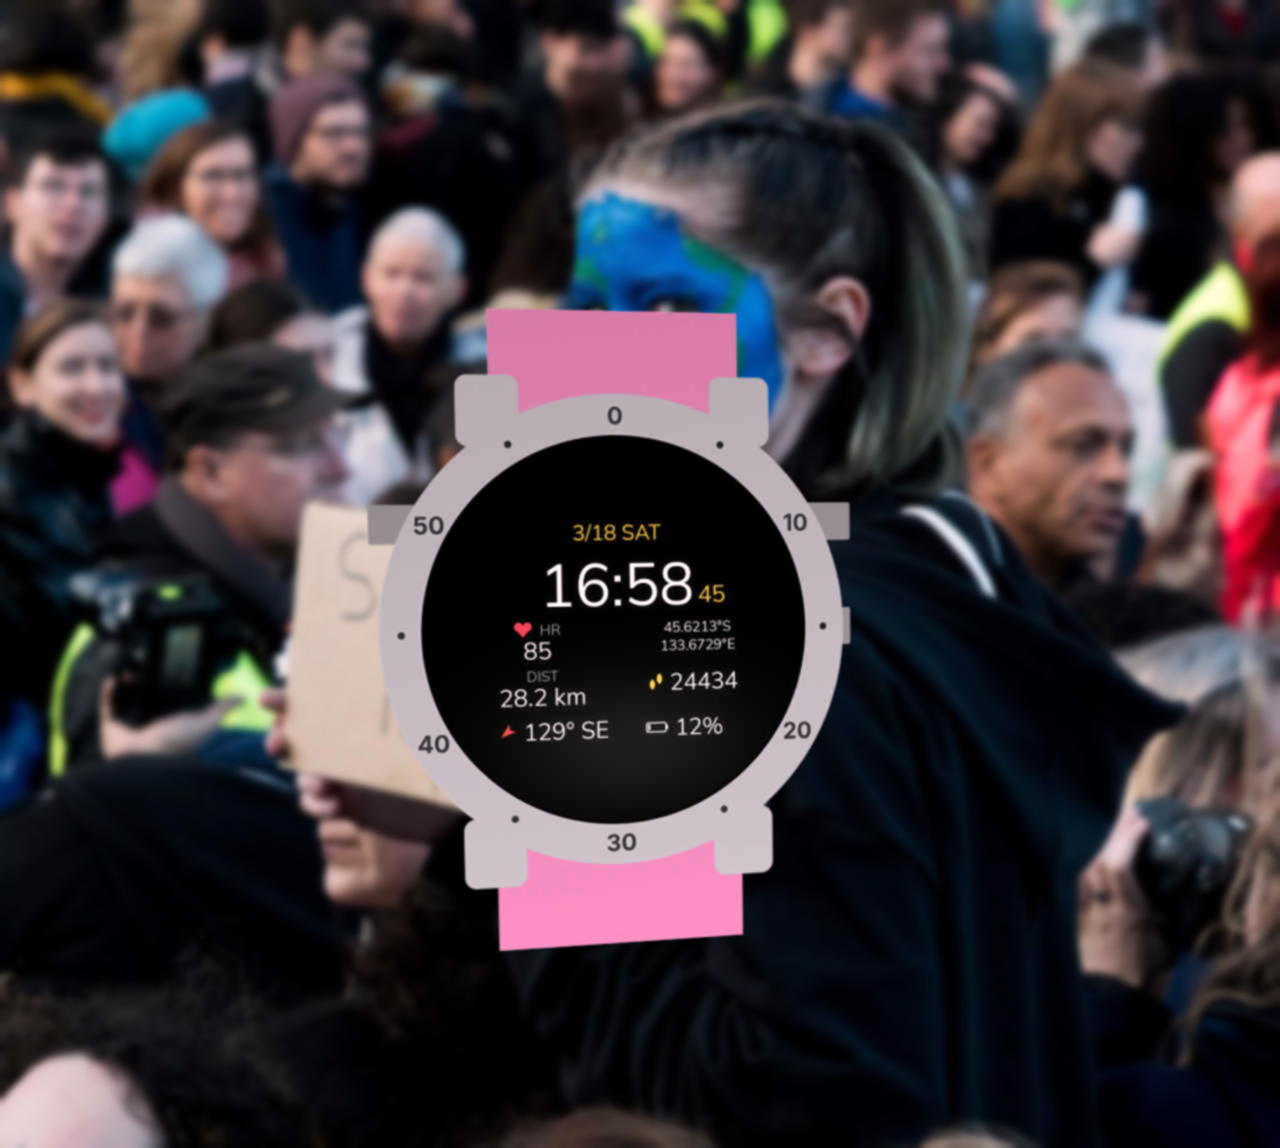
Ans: {"hour": 16, "minute": 58, "second": 45}
